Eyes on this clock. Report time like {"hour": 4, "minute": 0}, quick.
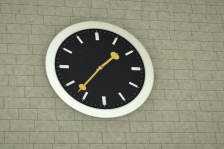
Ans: {"hour": 1, "minute": 37}
